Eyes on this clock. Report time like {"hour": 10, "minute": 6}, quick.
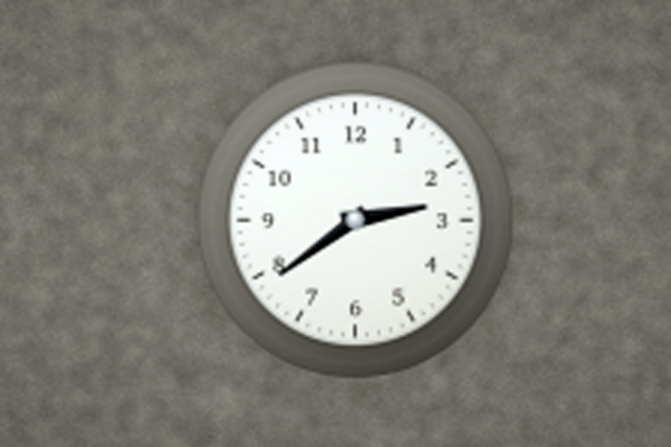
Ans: {"hour": 2, "minute": 39}
